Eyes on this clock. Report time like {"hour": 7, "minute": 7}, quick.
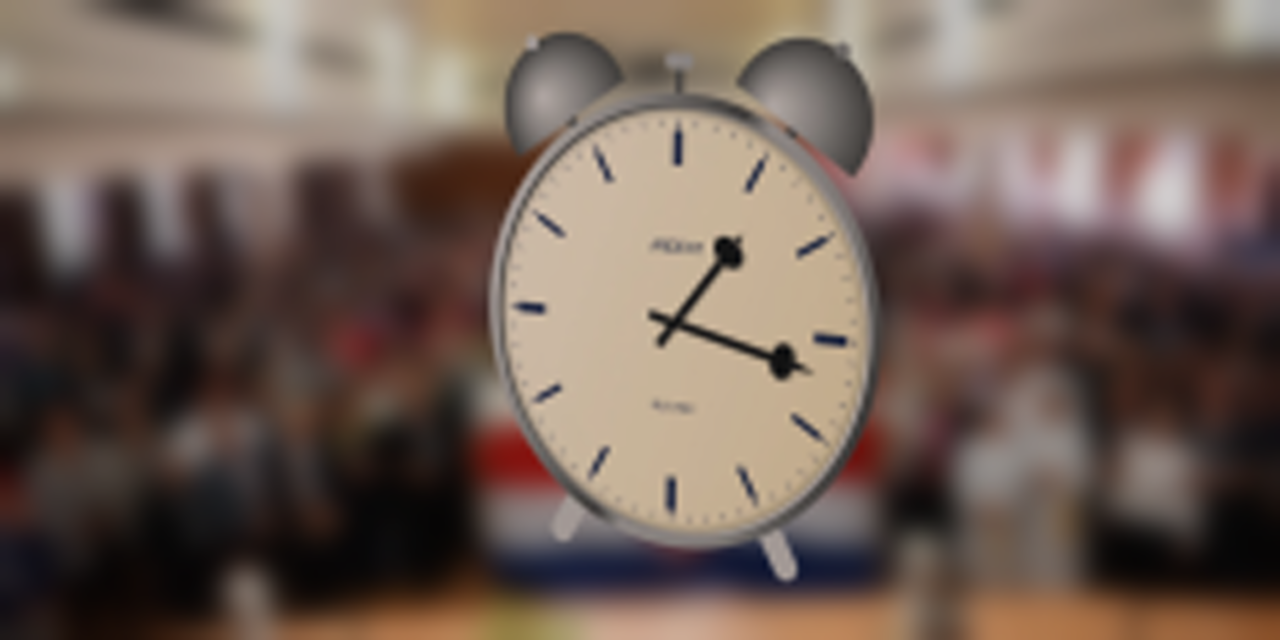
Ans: {"hour": 1, "minute": 17}
